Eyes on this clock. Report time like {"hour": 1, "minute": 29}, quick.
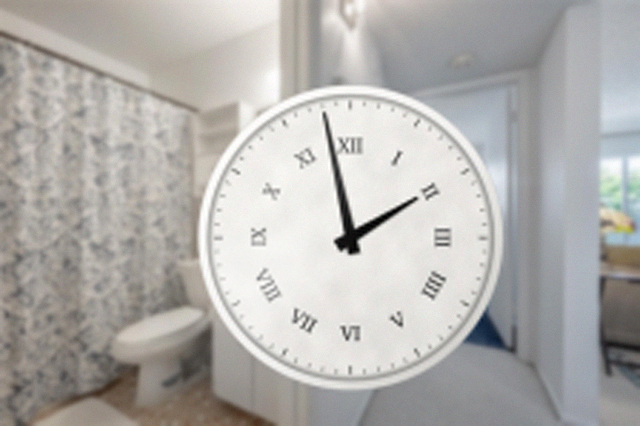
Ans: {"hour": 1, "minute": 58}
